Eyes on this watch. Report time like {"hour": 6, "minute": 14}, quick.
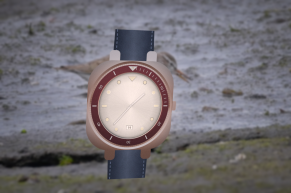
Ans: {"hour": 1, "minute": 37}
